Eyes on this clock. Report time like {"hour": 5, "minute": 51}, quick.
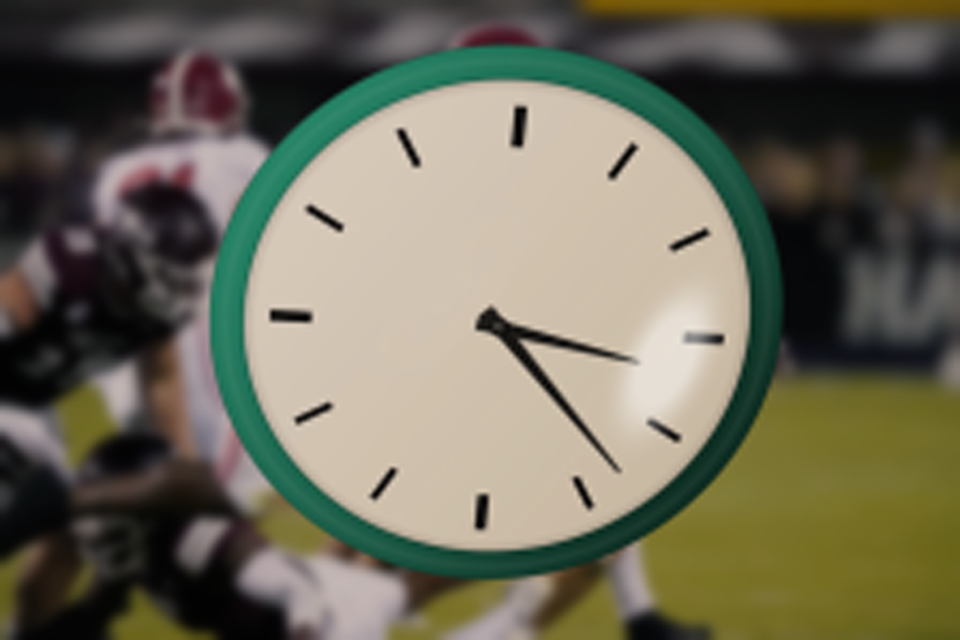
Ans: {"hour": 3, "minute": 23}
